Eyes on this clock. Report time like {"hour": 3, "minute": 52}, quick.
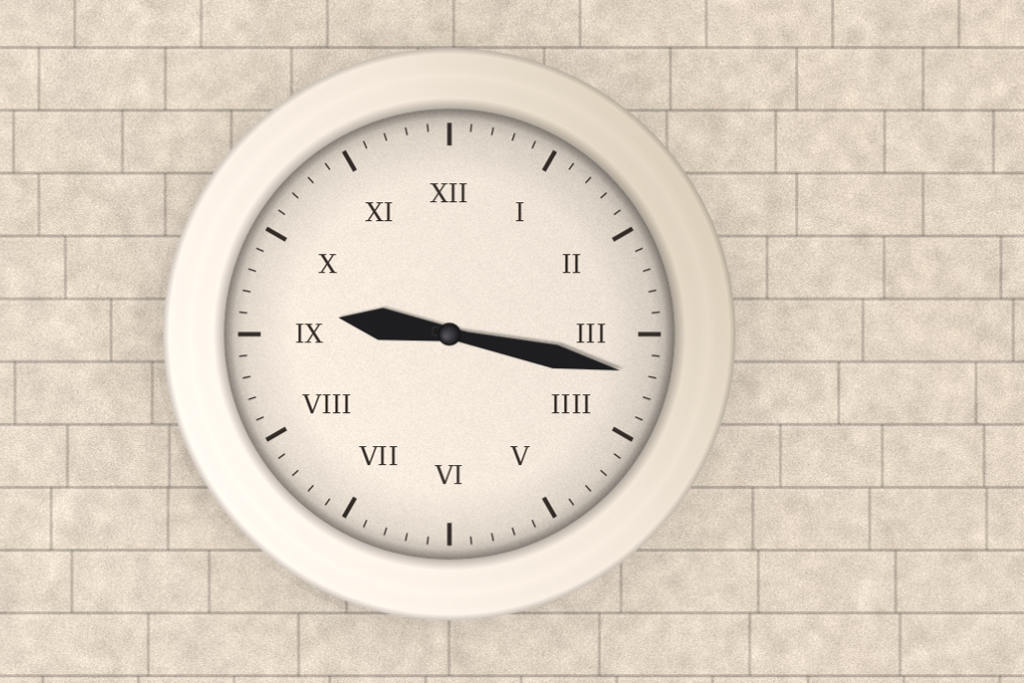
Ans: {"hour": 9, "minute": 17}
